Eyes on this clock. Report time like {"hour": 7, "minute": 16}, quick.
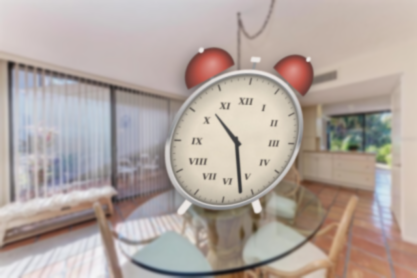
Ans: {"hour": 10, "minute": 27}
